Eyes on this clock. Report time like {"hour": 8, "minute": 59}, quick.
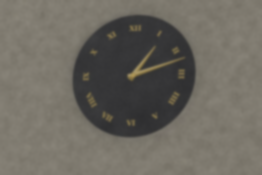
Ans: {"hour": 1, "minute": 12}
